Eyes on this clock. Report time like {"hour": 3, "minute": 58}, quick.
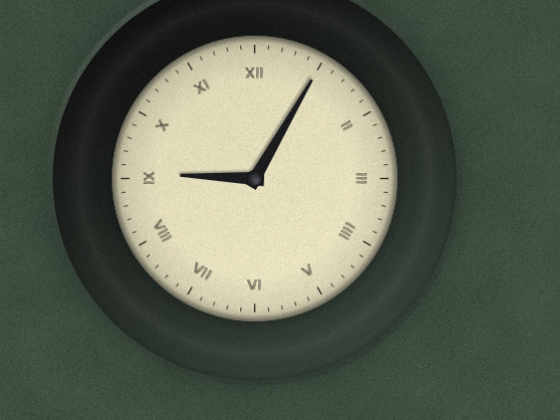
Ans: {"hour": 9, "minute": 5}
